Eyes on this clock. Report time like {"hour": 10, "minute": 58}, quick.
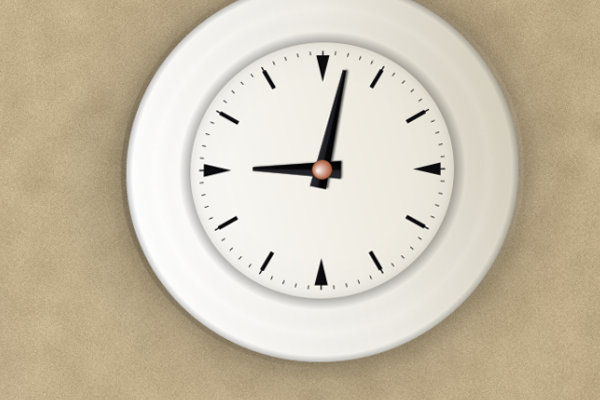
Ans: {"hour": 9, "minute": 2}
